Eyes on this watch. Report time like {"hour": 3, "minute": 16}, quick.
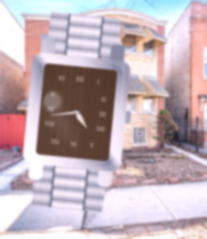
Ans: {"hour": 4, "minute": 43}
